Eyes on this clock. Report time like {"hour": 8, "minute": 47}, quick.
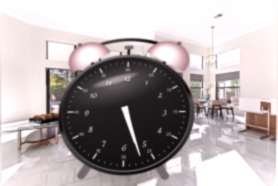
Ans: {"hour": 5, "minute": 27}
